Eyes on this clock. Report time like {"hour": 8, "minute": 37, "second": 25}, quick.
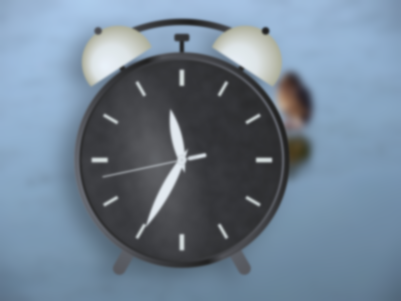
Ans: {"hour": 11, "minute": 34, "second": 43}
